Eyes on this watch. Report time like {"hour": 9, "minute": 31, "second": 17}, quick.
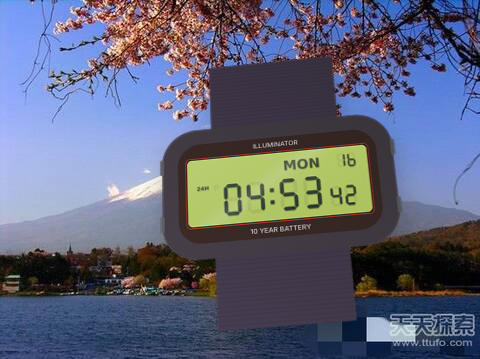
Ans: {"hour": 4, "minute": 53, "second": 42}
